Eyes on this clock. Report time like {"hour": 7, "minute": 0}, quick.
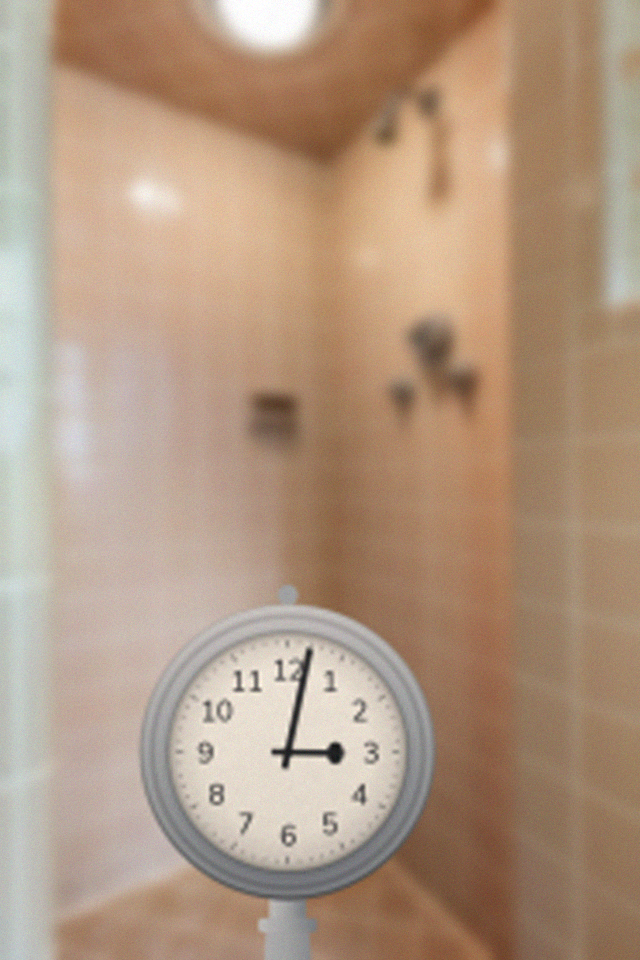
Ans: {"hour": 3, "minute": 2}
